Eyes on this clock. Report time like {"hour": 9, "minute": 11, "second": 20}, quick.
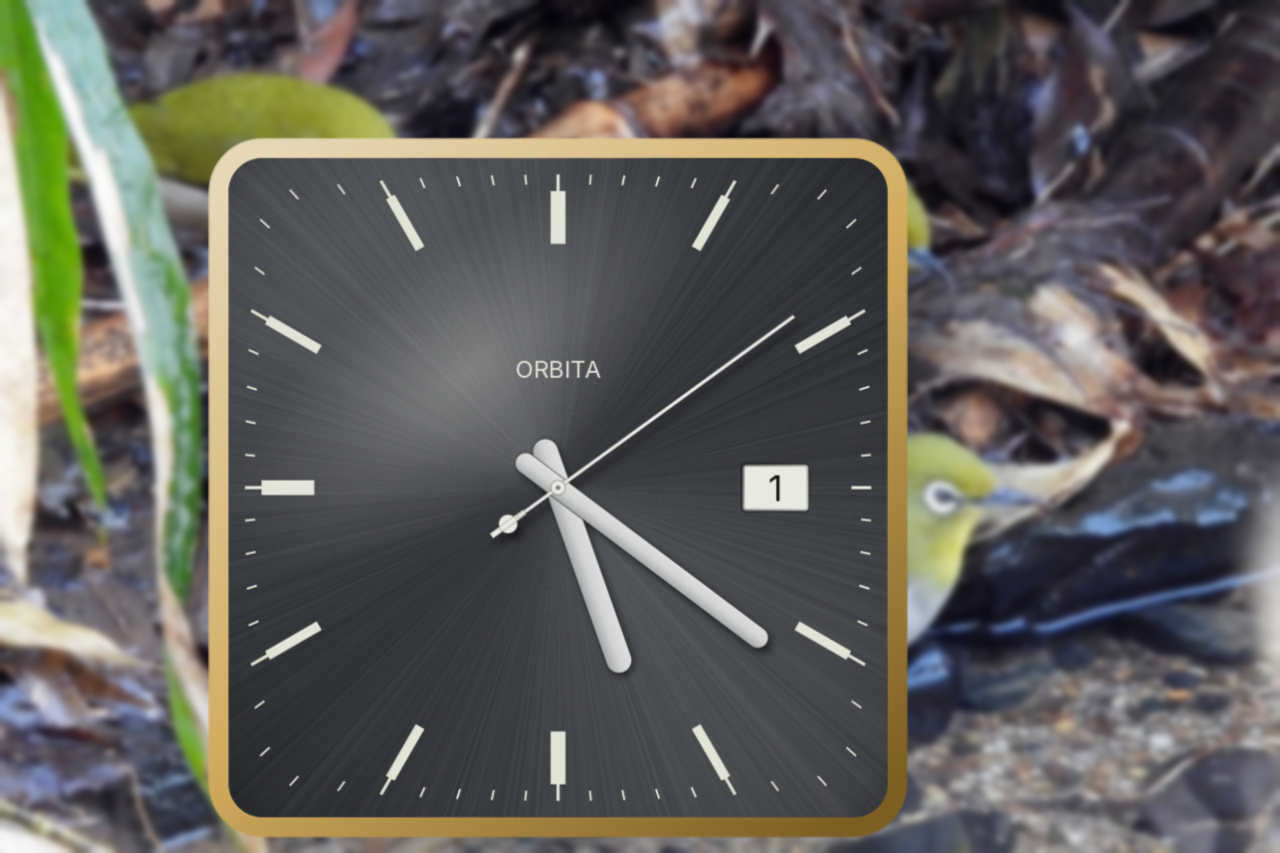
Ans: {"hour": 5, "minute": 21, "second": 9}
